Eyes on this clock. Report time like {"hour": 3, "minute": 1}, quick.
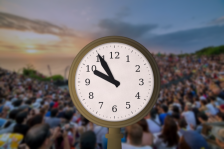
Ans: {"hour": 9, "minute": 55}
